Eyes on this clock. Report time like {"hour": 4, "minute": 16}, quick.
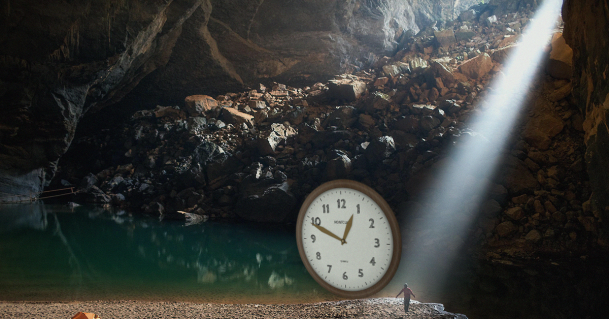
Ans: {"hour": 12, "minute": 49}
